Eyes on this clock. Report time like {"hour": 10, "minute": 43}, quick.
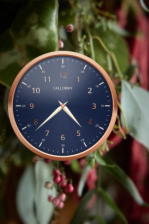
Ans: {"hour": 4, "minute": 38}
